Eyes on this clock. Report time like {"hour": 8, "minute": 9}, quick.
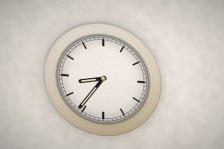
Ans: {"hour": 8, "minute": 36}
